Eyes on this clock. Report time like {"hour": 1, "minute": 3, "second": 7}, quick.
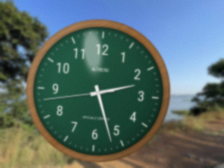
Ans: {"hour": 2, "minute": 26, "second": 43}
